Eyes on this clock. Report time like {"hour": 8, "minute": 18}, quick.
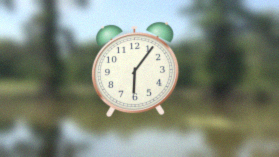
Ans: {"hour": 6, "minute": 6}
